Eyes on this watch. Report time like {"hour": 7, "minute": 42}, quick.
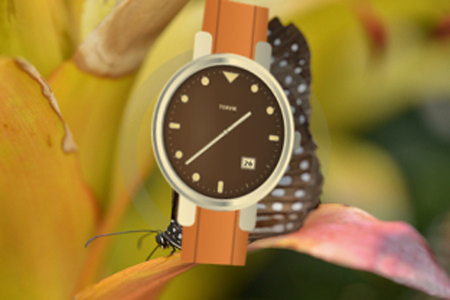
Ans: {"hour": 1, "minute": 38}
